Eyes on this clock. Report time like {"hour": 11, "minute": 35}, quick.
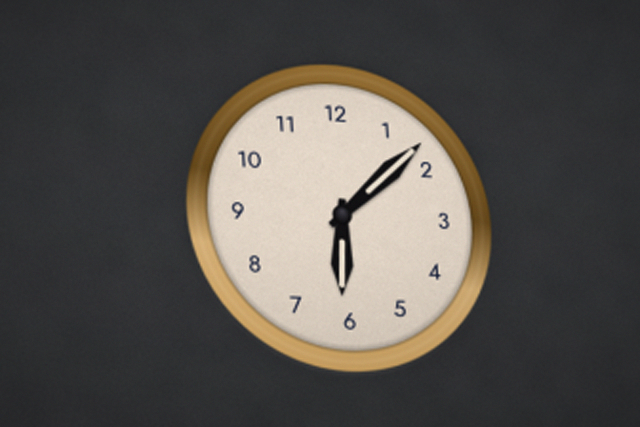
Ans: {"hour": 6, "minute": 8}
